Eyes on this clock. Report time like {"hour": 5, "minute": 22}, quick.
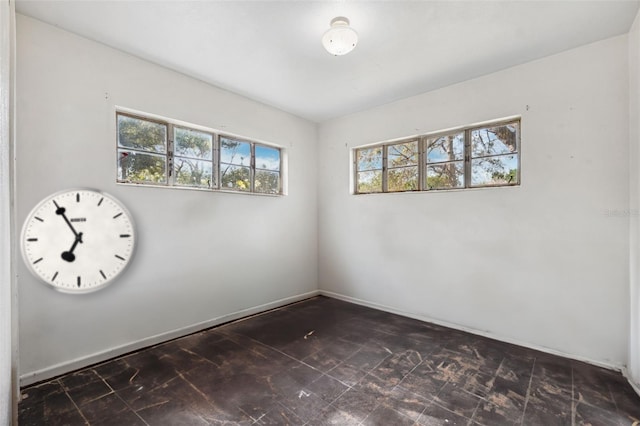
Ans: {"hour": 6, "minute": 55}
